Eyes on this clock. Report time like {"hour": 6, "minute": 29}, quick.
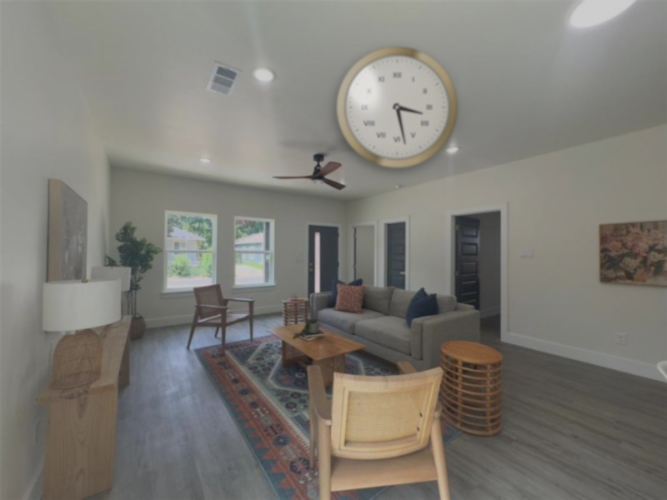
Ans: {"hour": 3, "minute": 28}
